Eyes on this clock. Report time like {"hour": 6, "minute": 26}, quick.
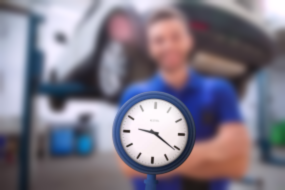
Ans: {"hour": 9, "minute": 21}
